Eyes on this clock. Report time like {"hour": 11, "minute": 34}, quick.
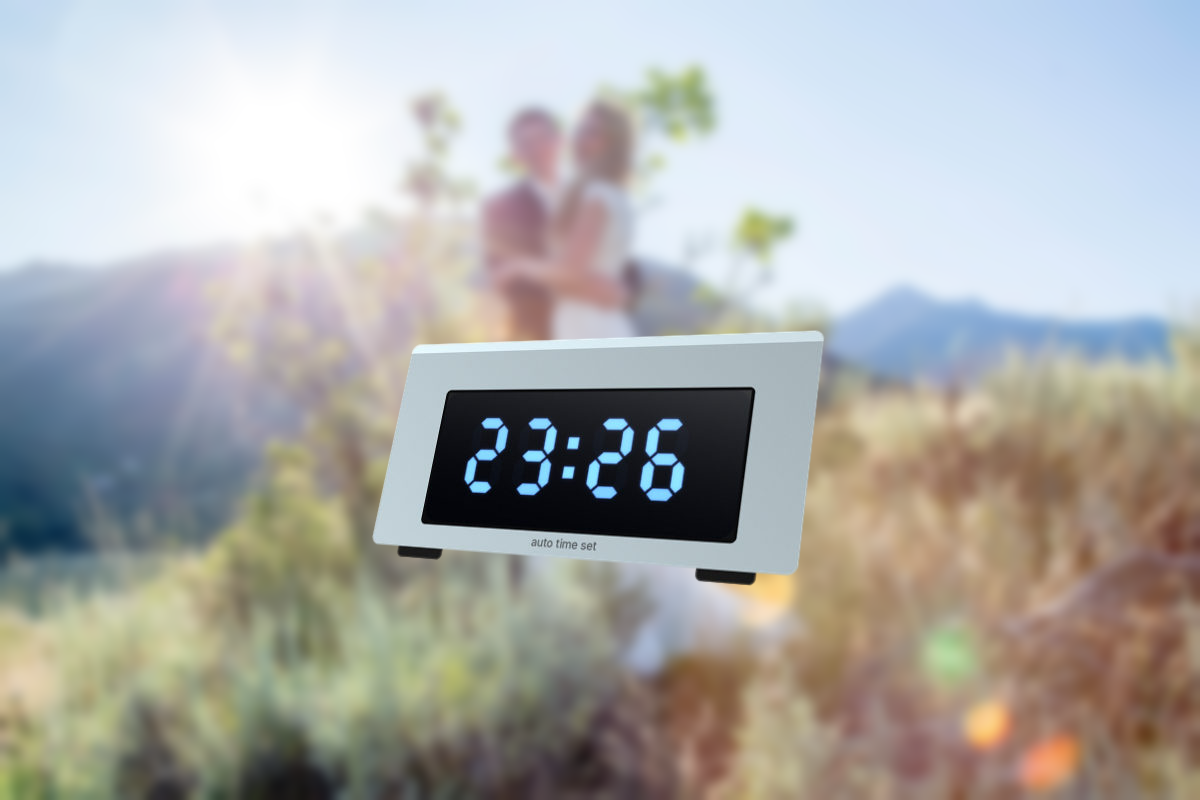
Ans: {"hour": 23, "minute": 26}
